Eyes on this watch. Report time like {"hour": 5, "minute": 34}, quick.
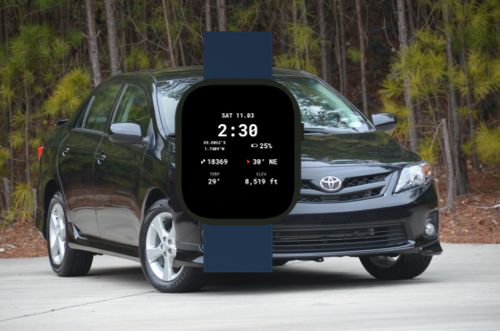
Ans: {"hour": 2, "minute": 30}
